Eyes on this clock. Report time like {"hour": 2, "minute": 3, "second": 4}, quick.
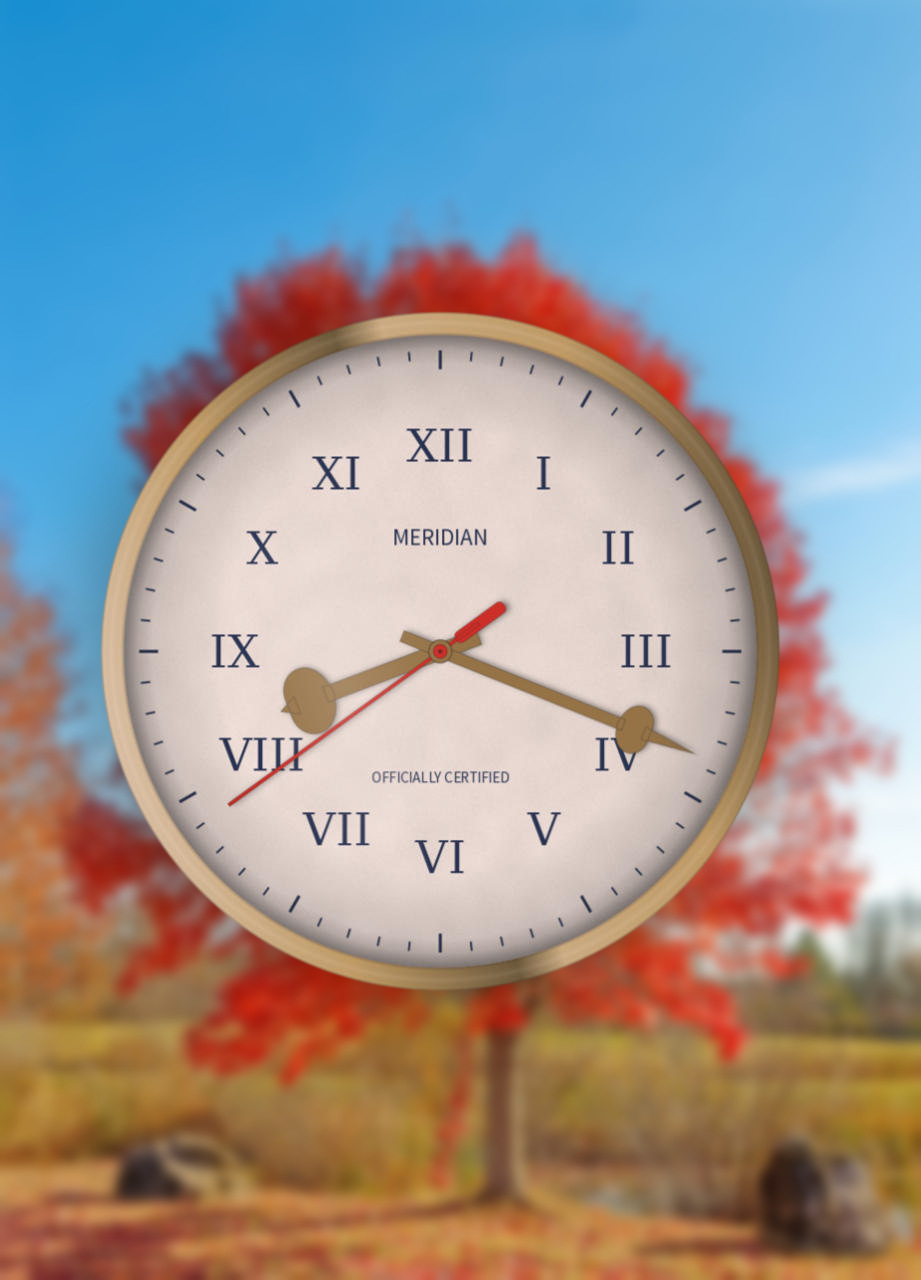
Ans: {"hour": 8, "minute": 18, "second": 39}
